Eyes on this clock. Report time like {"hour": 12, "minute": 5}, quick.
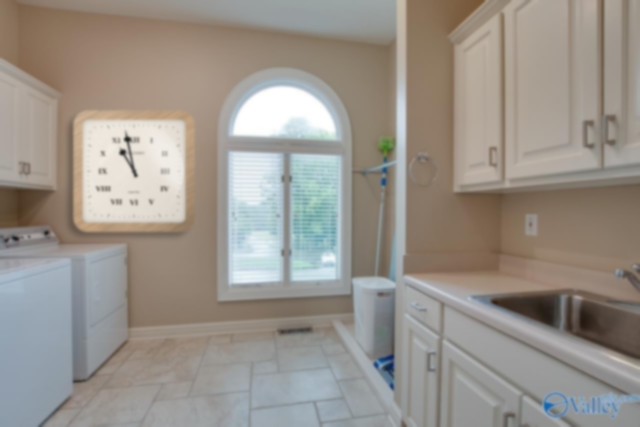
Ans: {"hour": 10, "minute": 58}
